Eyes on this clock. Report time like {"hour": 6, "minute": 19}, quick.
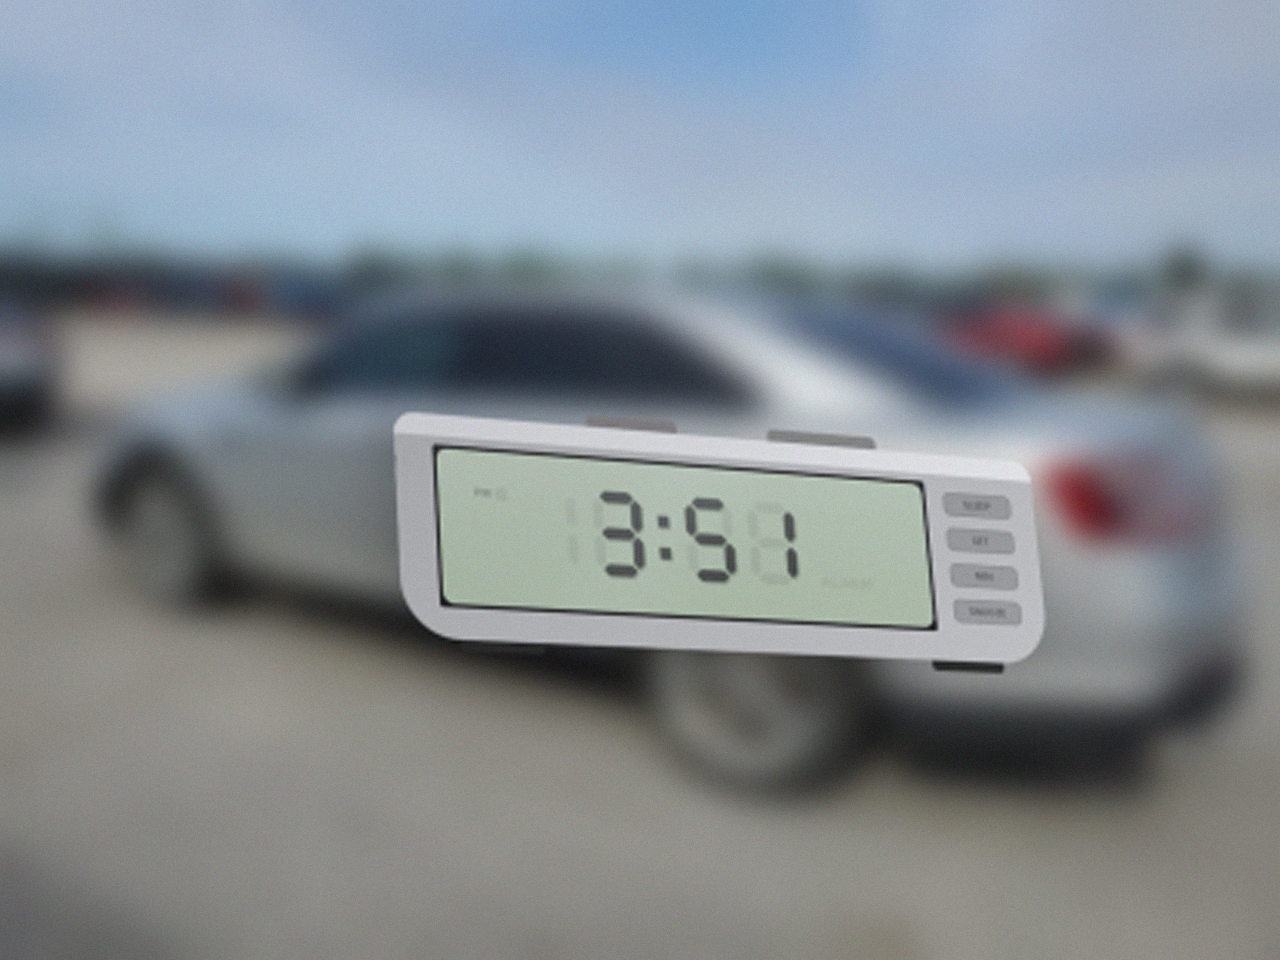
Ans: {"hour": 3, "minute": 51}
